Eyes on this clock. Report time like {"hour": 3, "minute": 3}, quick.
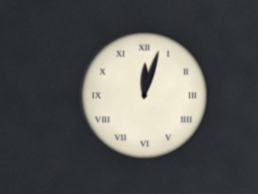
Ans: {"hour": 12, "minute": 3}
